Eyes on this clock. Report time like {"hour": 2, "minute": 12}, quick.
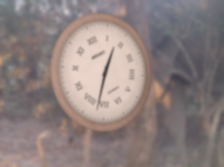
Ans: {"hour": 1, "minute": 37}
